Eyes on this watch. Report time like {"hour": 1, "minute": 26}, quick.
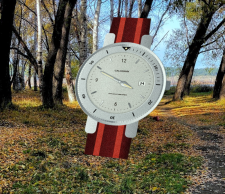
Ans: {"hour": 3, "minute": 49}
